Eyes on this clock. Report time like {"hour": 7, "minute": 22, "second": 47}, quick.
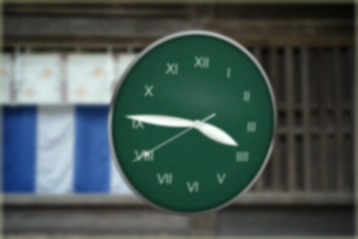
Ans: {"hour": 3, "minute": 45, "second": 40}
